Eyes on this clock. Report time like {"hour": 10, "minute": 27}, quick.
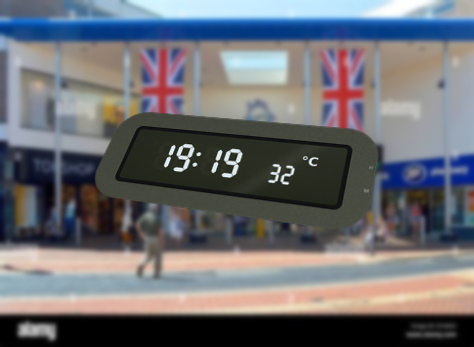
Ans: {"hour": 19, "minute": 19}
